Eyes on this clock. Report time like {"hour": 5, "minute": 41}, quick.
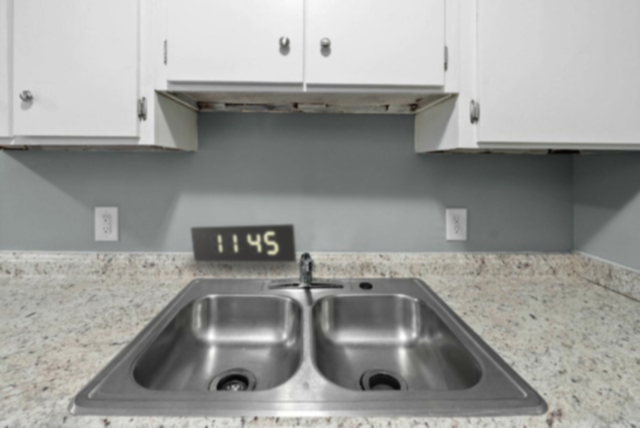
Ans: {"hour": 11, "minute": 45}
